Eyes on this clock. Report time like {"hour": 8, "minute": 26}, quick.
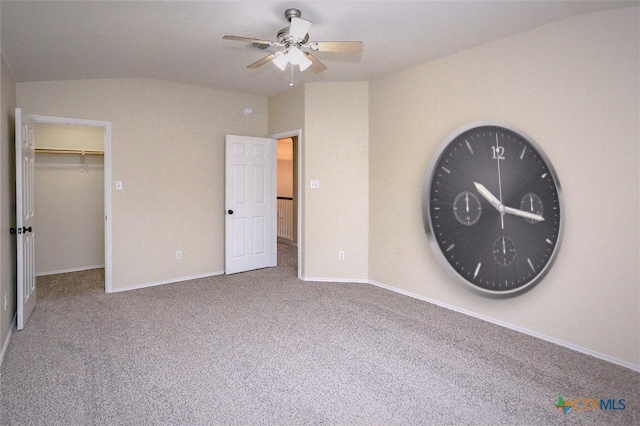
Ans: {"hour": 10, "minute": 17}
